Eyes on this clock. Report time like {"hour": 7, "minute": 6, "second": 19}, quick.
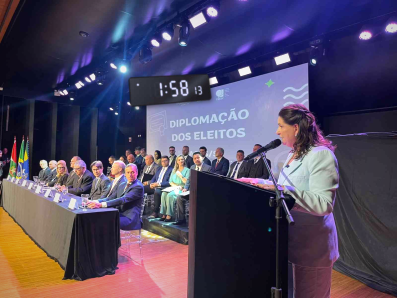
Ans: {"hour": 1, "minute": 58, "second": 13}
